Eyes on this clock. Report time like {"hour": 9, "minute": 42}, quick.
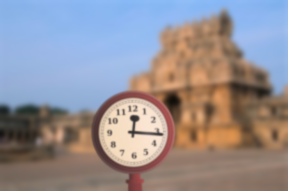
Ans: {"hour": 12, "minute": 16}
